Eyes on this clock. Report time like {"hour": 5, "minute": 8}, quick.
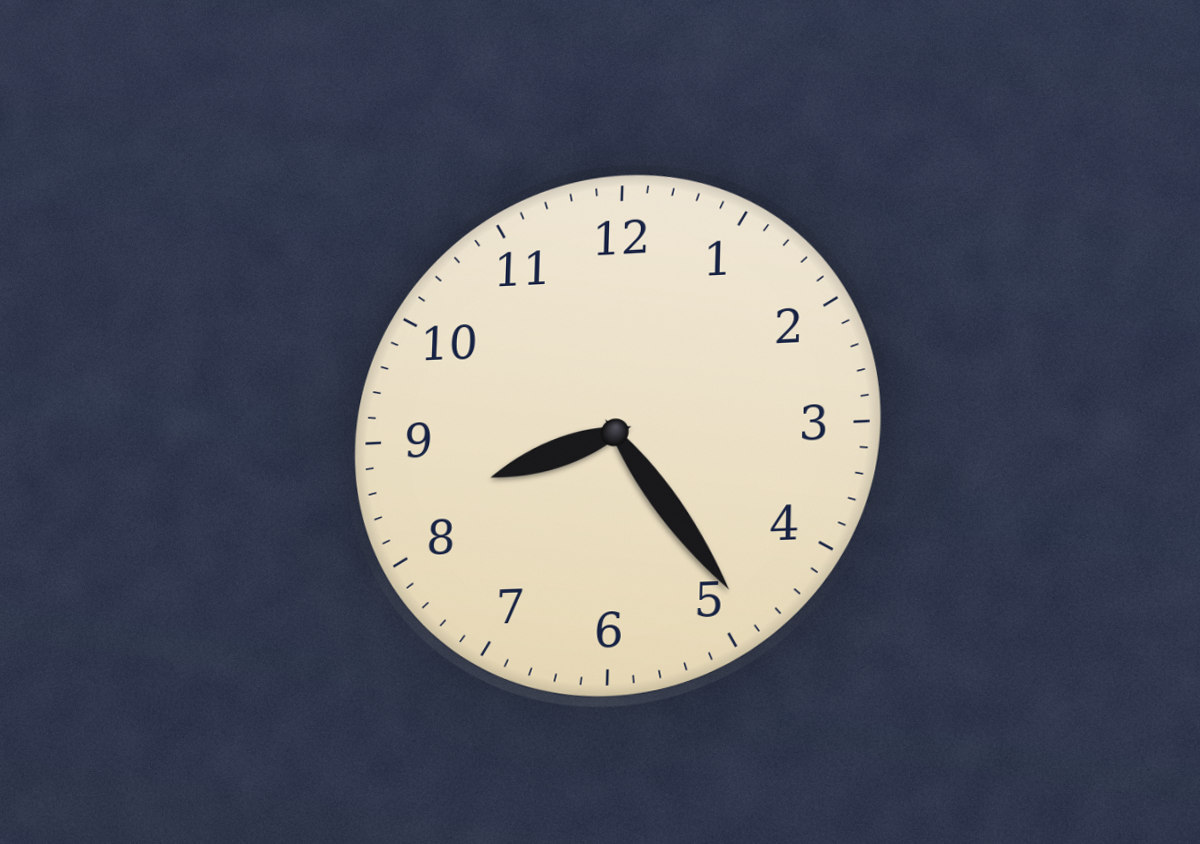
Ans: {"hour": 8, "minute": 24}
